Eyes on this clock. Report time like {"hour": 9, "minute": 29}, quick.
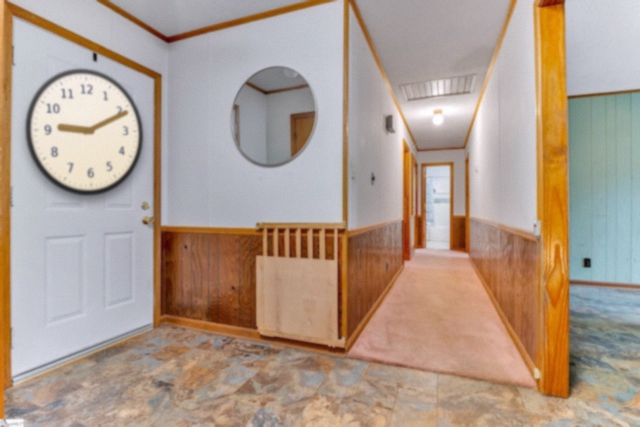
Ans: {"hour": 9, "minute": 11}
